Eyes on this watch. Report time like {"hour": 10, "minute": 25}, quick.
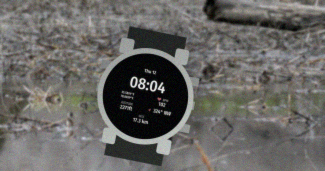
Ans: {"hour": 8, "minute": 4}
